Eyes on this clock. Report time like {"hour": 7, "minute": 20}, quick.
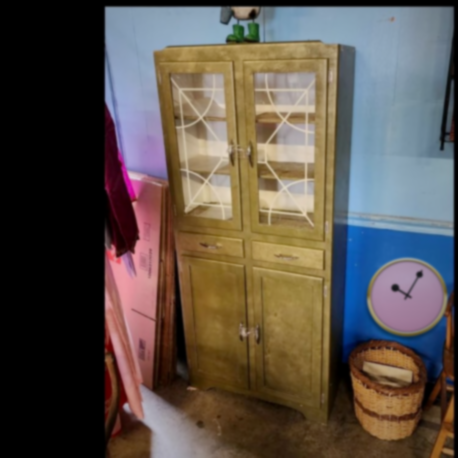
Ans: {"hour": 10, "minute": 5}
